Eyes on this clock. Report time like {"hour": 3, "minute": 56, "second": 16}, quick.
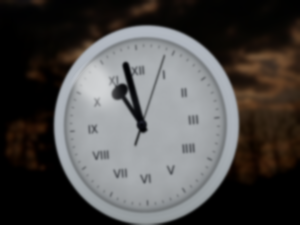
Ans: {"hour": 10, "minute": 58, "second": 4}
